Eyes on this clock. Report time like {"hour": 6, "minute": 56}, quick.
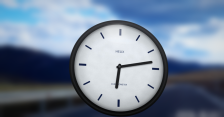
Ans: {"hour": 6, "minute": 13}
